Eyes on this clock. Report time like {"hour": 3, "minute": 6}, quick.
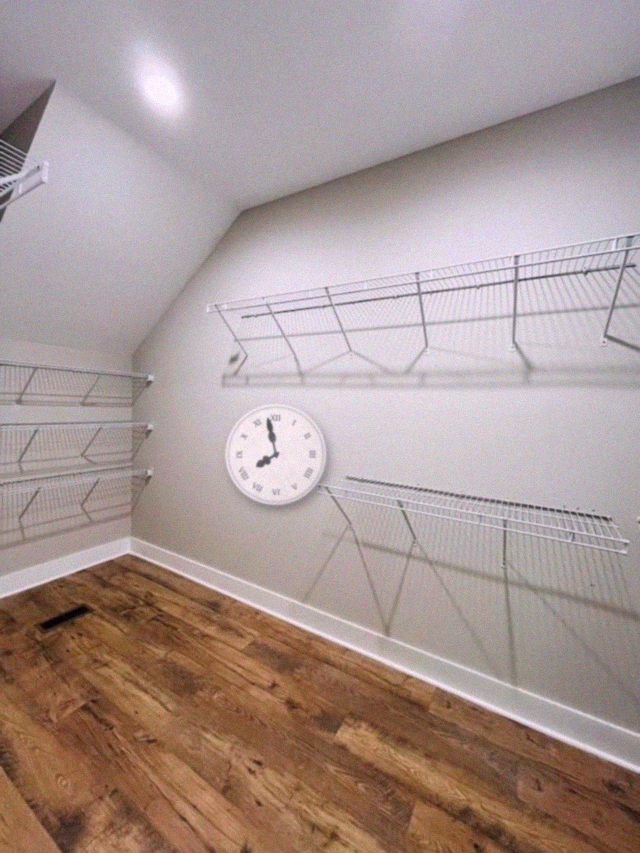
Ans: {"hour": 7, "minute": 58}
